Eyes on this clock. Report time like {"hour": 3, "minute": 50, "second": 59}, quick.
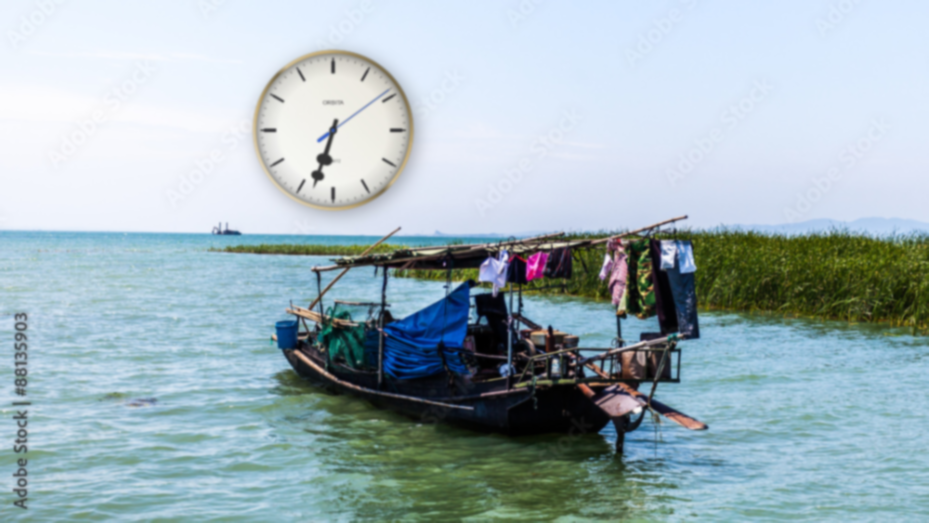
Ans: {"hour": 6, "minute": 33, "second": 9}
